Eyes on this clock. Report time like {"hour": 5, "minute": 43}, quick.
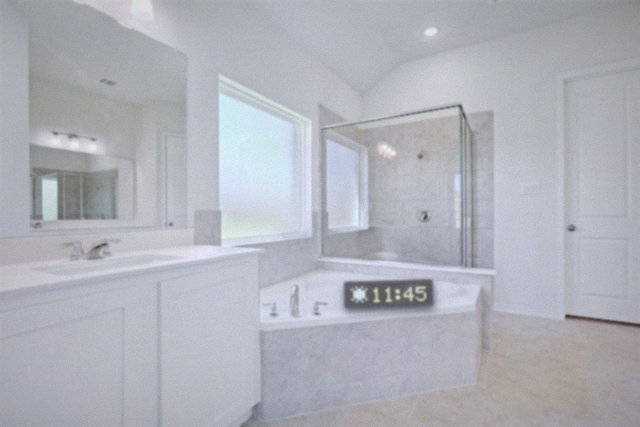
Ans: {"hour": 11, "minute": 45}
